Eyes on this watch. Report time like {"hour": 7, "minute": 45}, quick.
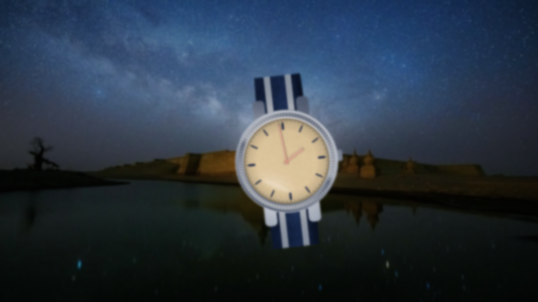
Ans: {"hour": 1, "minute": 59}
